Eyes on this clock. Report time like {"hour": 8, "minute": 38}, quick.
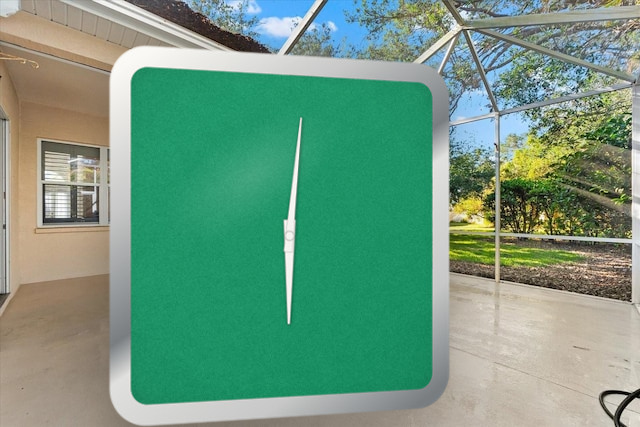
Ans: {"hour": 6, "minute": 1}
